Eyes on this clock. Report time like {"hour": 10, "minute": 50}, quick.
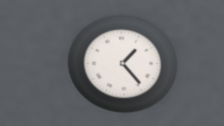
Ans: {"hour": 1, "minute": 24}
